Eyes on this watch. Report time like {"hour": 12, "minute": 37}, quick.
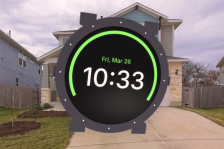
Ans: {"hour": 10, "minute": 33}
